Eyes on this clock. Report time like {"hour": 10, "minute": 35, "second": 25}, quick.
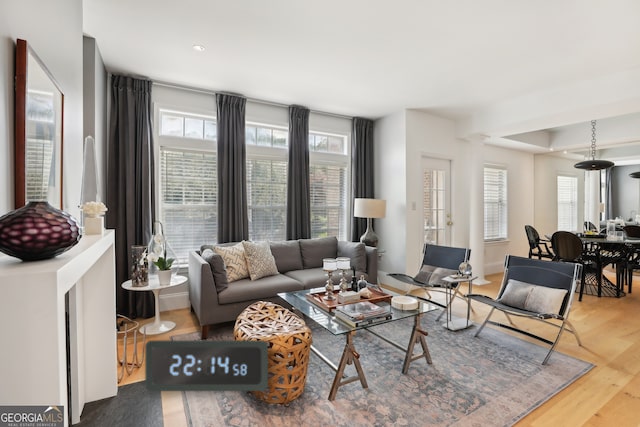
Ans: {"hour": 22, "minute": 14, "second": 58}
